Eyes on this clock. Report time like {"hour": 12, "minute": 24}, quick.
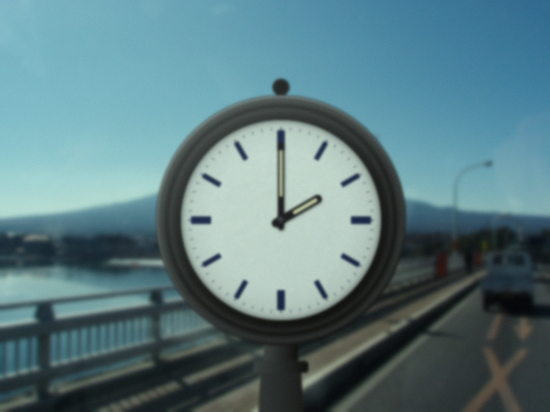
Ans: {"hour": 2, "minute": 0}
